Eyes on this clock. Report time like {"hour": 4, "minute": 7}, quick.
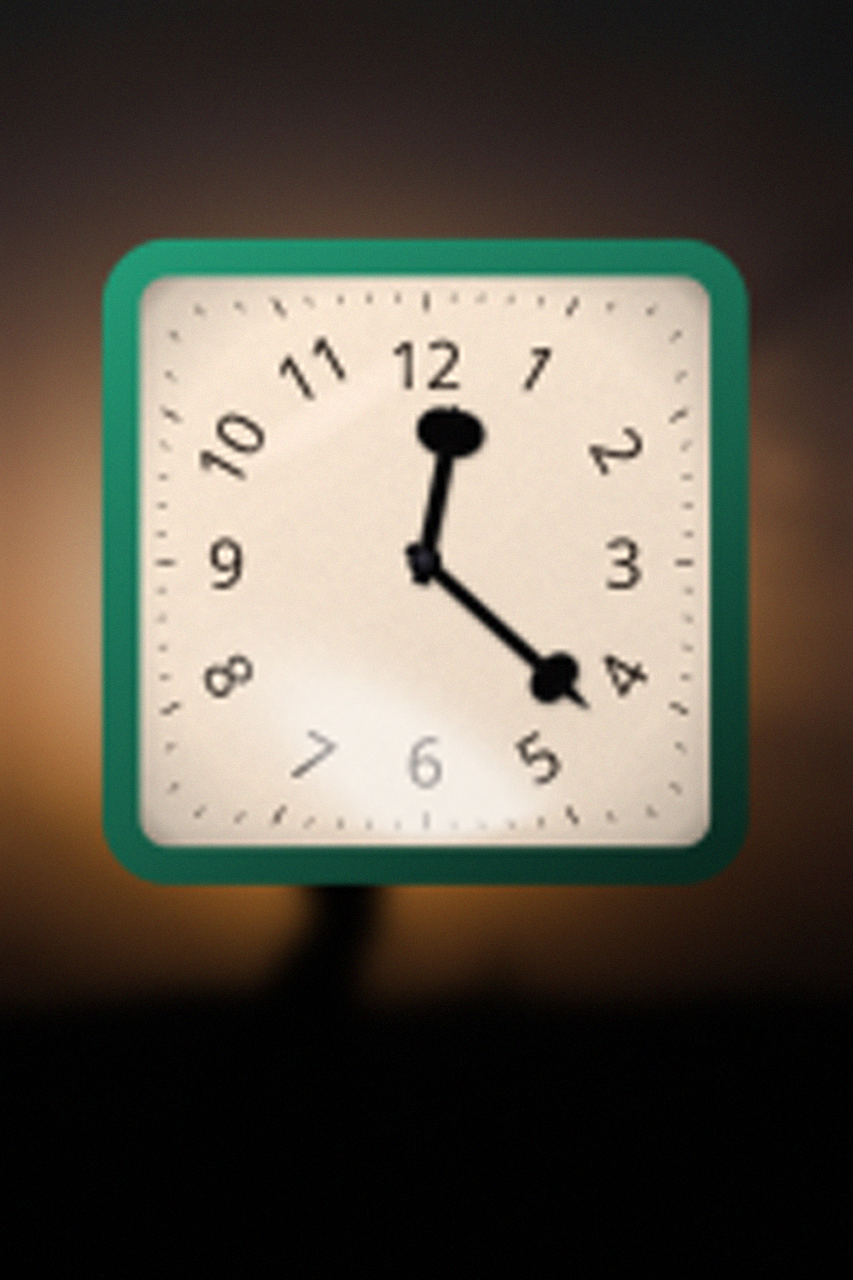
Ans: {"hour": 12, "minute": 22}
